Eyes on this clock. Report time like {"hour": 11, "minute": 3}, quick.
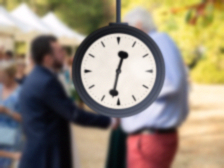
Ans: {"hour": 12, "minute": 32}
